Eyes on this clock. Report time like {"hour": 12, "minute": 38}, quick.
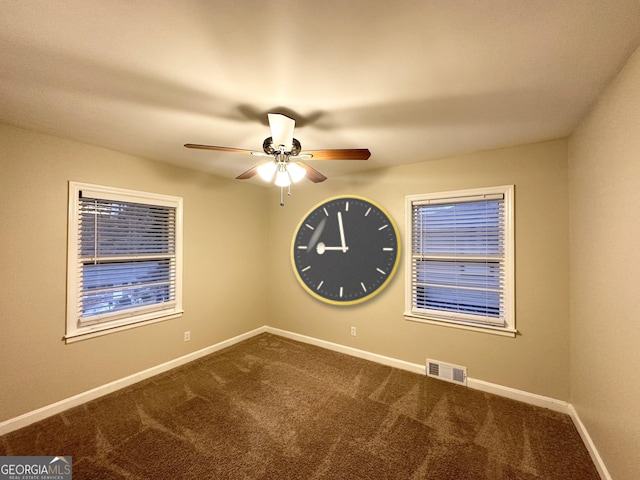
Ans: {"hour": 8, "minute": 58}
